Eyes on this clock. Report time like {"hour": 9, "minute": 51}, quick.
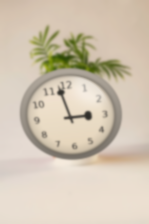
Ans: {"hour": 2, "minute": 58}
